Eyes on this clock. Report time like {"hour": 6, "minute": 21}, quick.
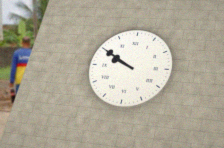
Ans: {"hour": 9, "minute": 50}
